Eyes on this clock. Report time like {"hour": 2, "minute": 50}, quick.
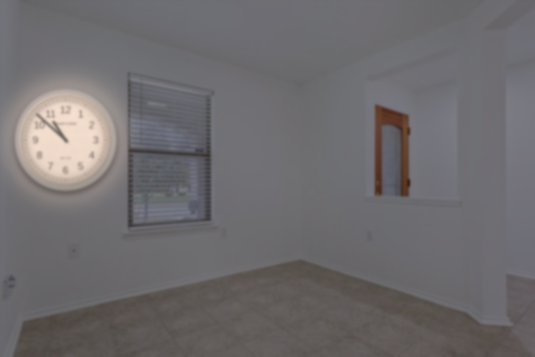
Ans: {"hour": 10, "minute": 52}
